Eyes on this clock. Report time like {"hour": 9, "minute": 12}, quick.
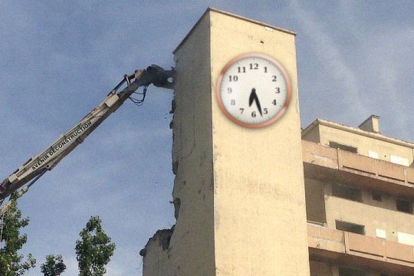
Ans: {"hour": 6, "minute": 27}
